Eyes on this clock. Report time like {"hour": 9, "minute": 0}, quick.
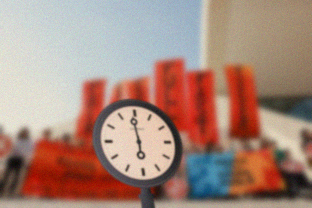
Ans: {"hour": 5, "minute": 59}
